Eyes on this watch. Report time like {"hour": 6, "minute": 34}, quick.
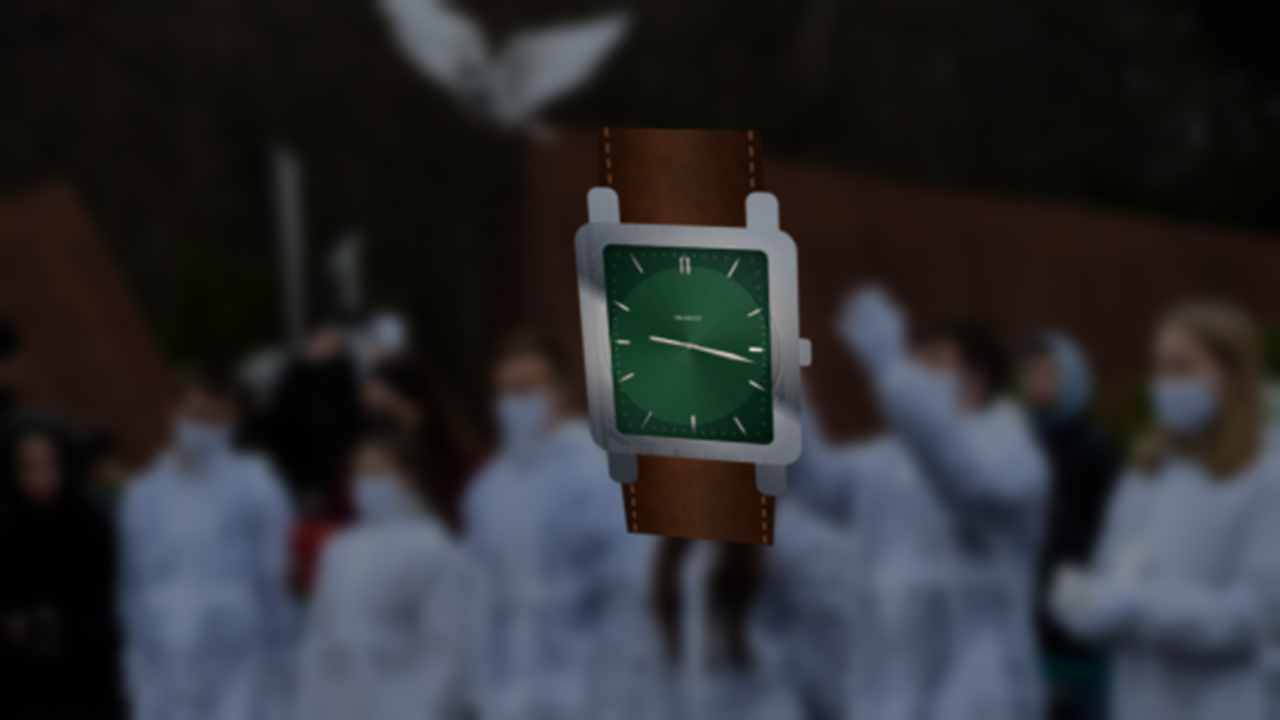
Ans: {"hour": 9, "minute": 17}
